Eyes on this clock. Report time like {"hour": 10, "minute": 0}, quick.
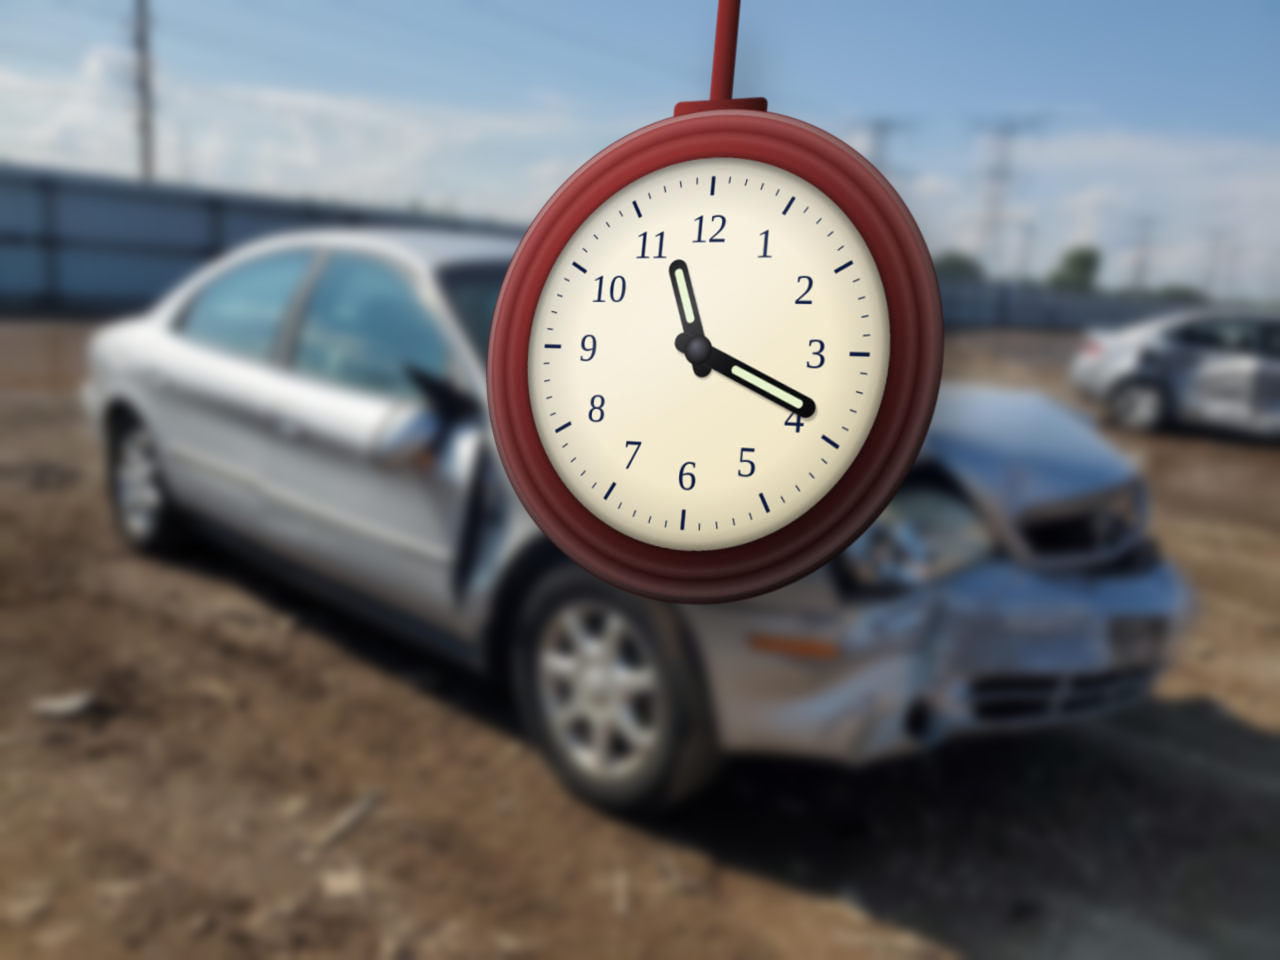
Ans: {"hour": 11, "minute": 19}
